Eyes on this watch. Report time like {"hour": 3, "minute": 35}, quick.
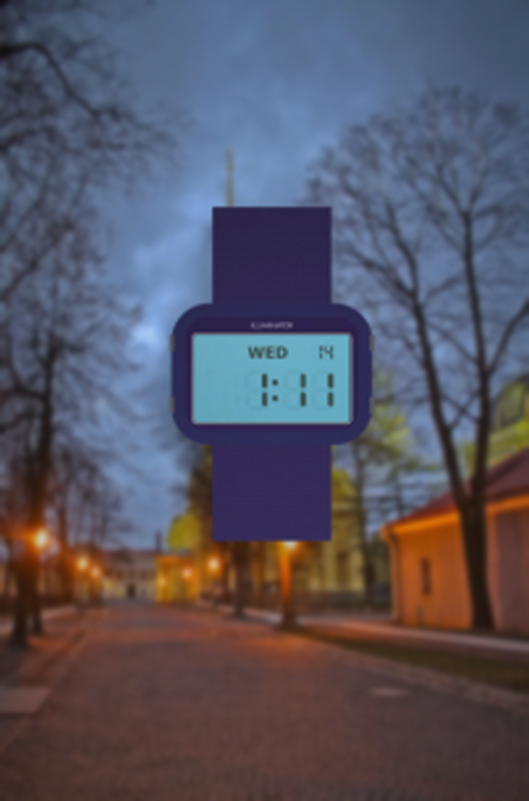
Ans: {"hour": 1, "minute": 11}
